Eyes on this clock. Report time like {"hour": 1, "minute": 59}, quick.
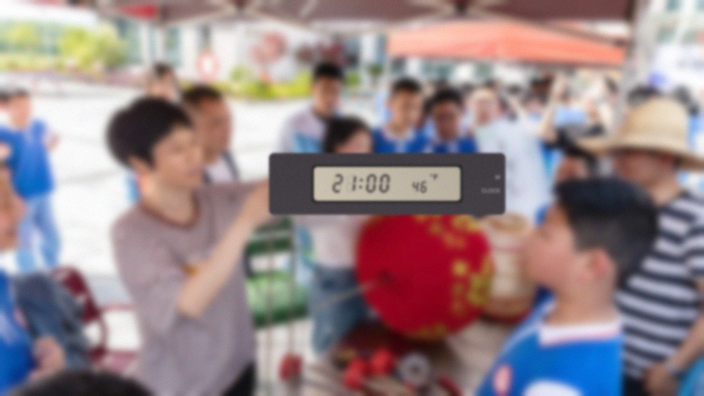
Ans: {"hour": 21, "minute": 0}
